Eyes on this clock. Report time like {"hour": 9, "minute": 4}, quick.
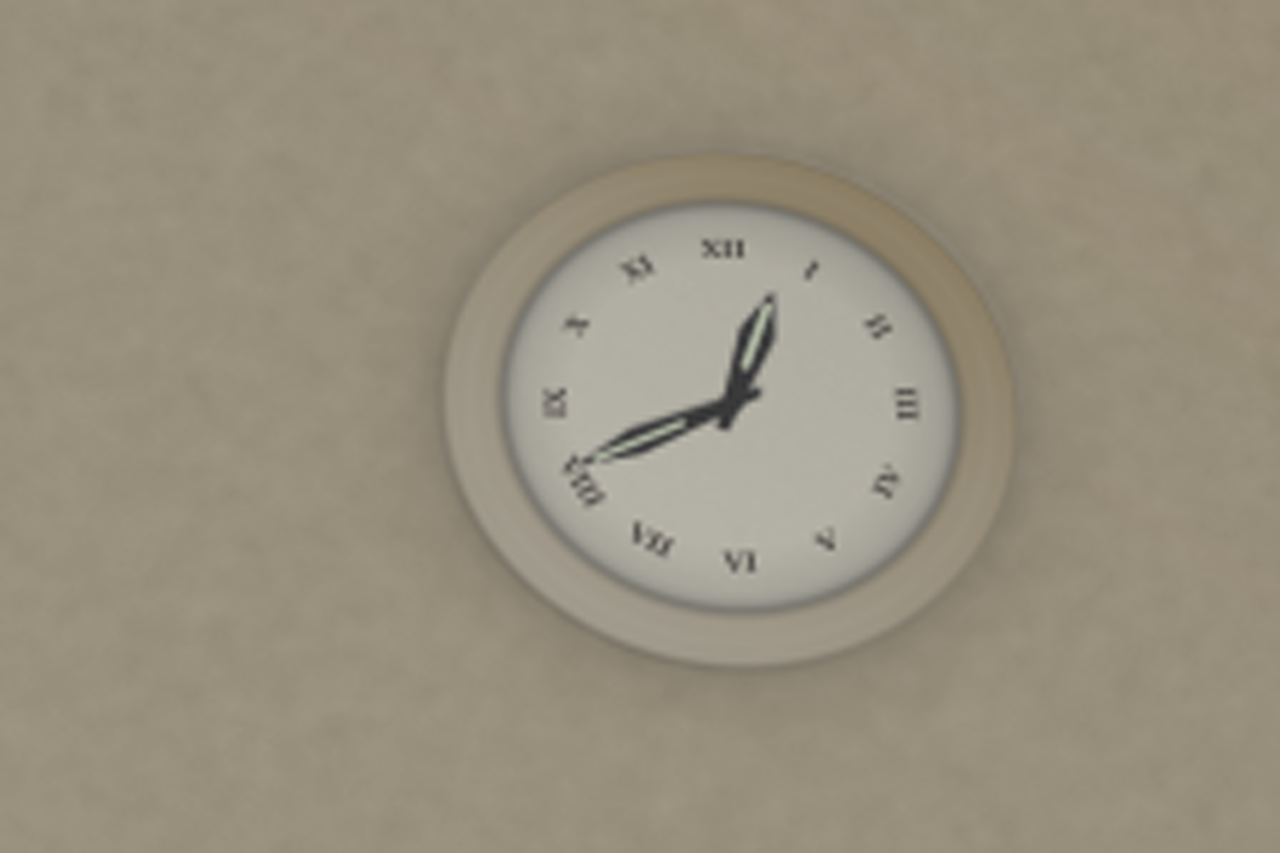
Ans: {"hour": 12, "minute": 41}
